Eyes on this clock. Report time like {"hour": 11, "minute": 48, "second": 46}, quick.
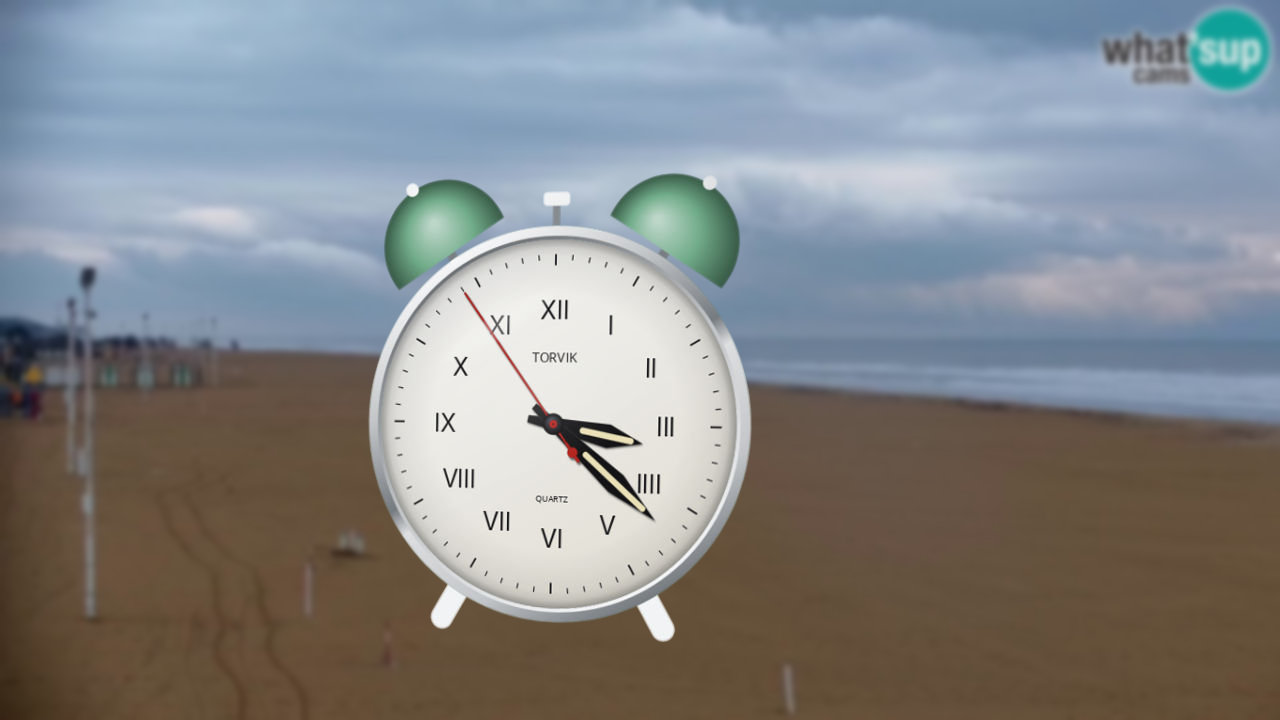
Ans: {"hour": 3, "minute": 21, "second": 54}
